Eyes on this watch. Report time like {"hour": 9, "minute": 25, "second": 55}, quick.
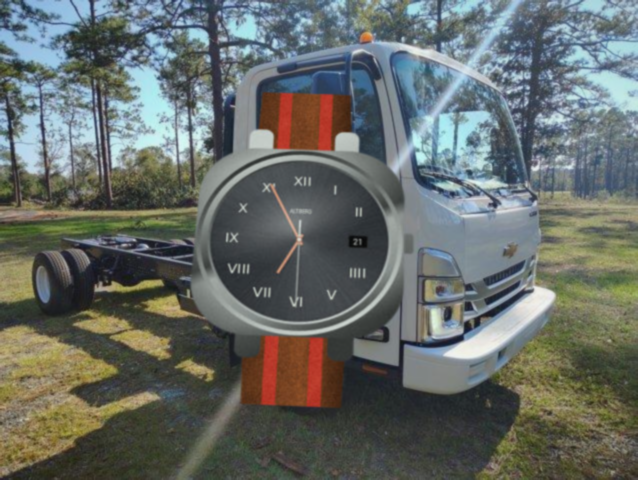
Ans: {"hour": 6, "minute": 55, "second": 30}
